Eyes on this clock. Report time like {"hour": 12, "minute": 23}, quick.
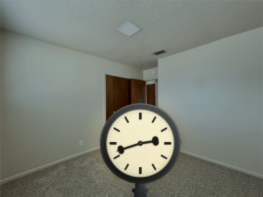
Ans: {"hour": 2, "minute": 42}
